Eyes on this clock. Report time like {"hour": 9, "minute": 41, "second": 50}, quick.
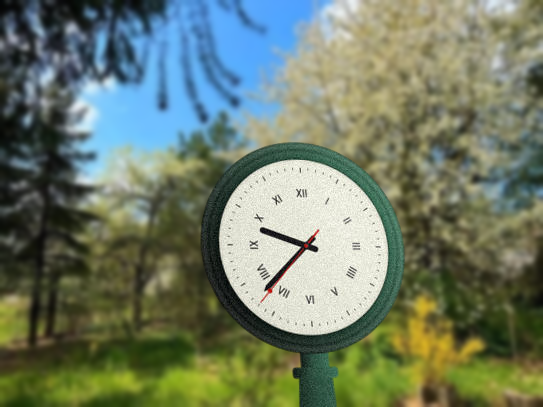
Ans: {"hour": 9, "minute": 37, "second": 37}
